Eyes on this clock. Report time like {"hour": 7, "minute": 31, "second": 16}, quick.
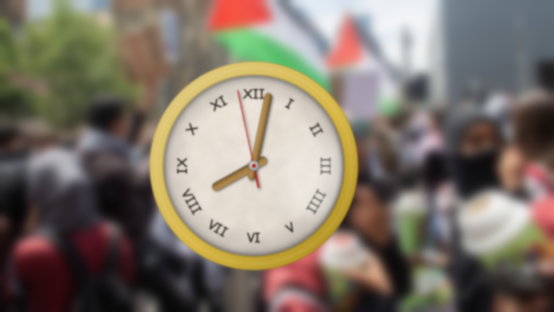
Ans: {"hour": 8, "minute": 1, "second": 58}
